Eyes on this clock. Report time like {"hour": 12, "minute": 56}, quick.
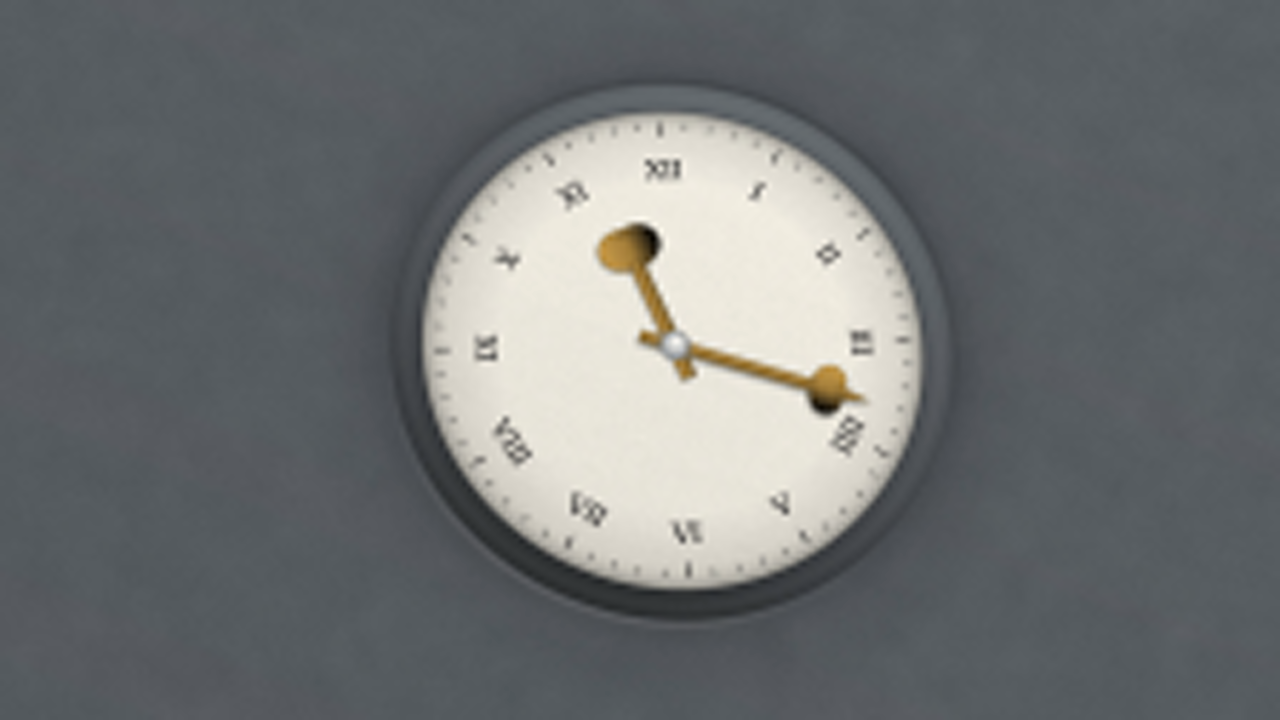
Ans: {"hour": 11, "minute": 18}
